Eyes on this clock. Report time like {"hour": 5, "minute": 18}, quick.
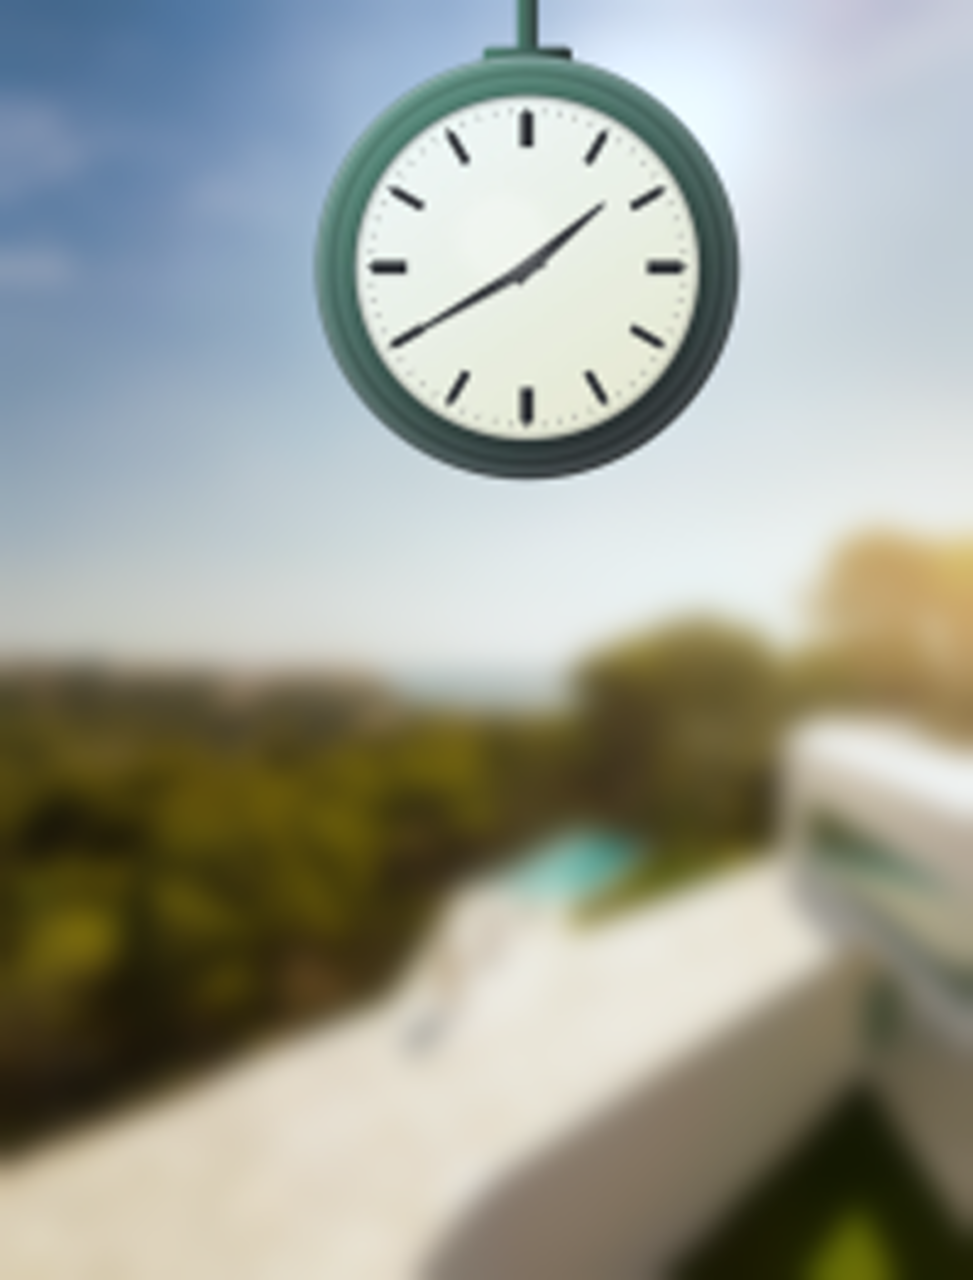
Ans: {"hour": 1, "minute": 40}
